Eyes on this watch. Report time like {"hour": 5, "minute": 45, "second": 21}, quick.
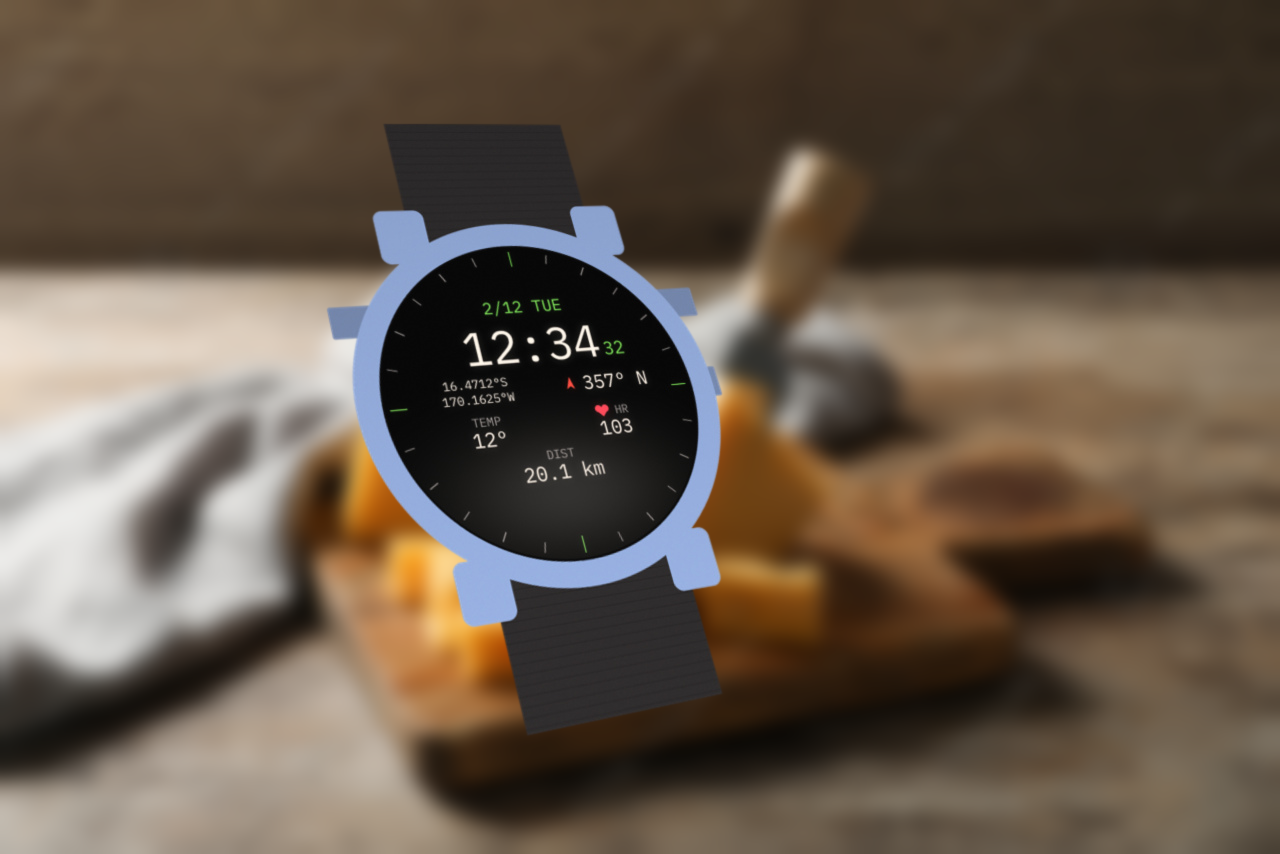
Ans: {"hour": 12, "minute": 34, "second": 32}
